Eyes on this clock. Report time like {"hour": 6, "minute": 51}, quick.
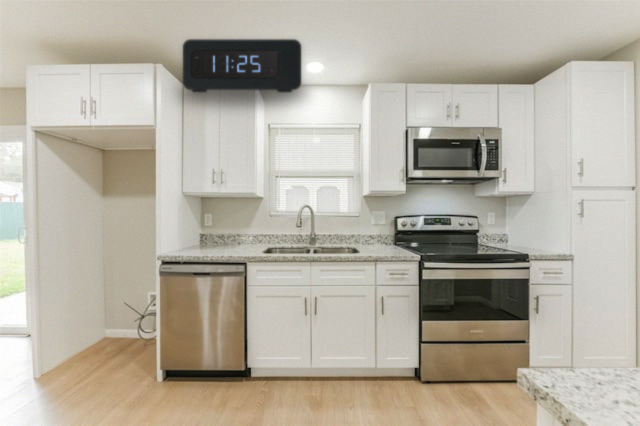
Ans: {"hour": 11, "minute": 25}
